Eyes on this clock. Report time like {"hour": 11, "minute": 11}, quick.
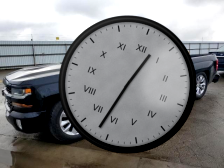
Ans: {"hour": 12, "minute": 32}
